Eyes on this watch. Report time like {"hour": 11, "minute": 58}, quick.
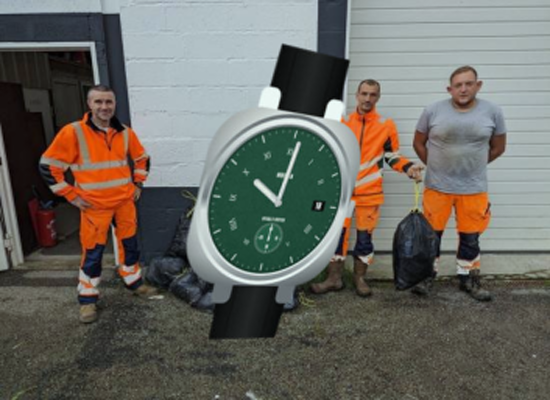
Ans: {"hour": 10, "minute": 1}
